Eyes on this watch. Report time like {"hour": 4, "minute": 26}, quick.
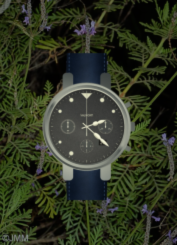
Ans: {"hour": 2, "minute": 22}
